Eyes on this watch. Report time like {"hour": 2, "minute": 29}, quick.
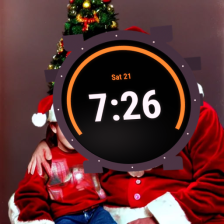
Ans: {"hour": 7, "minute": 26}
